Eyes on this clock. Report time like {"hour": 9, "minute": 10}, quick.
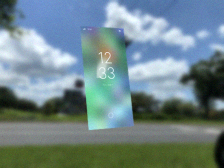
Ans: {"hour": 12, "minute": 33}
